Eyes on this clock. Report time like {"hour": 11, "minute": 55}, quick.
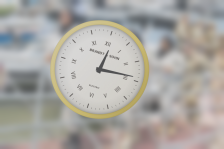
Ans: {"hour": 12, "minute": 14}
